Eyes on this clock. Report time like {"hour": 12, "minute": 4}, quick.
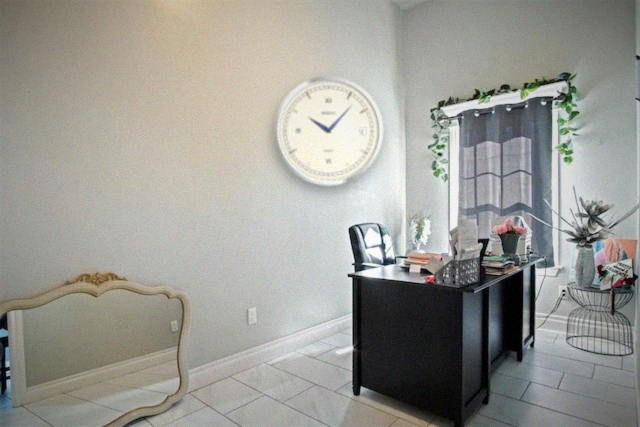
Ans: {"hour": 10, "minute": 7}
